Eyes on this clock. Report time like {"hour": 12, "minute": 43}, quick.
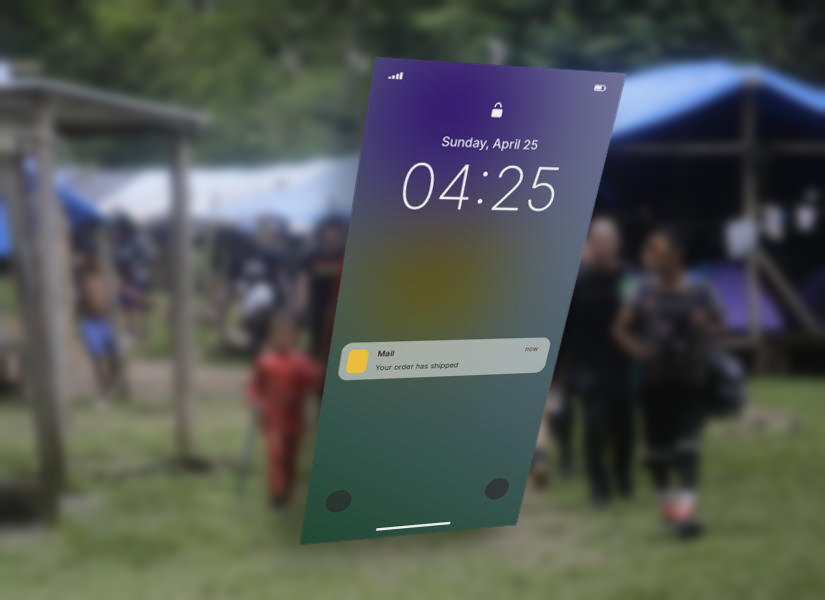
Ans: {"hour": 4, "minute": 25}
